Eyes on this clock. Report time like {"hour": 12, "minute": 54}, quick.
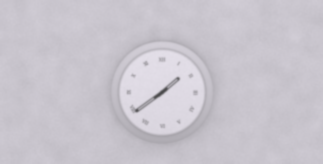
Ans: {"hour": 1, "minute": 39}
